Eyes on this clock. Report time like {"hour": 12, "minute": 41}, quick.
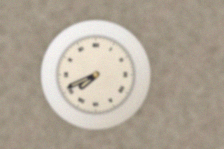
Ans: {"hour": 7, "minute": 41}
